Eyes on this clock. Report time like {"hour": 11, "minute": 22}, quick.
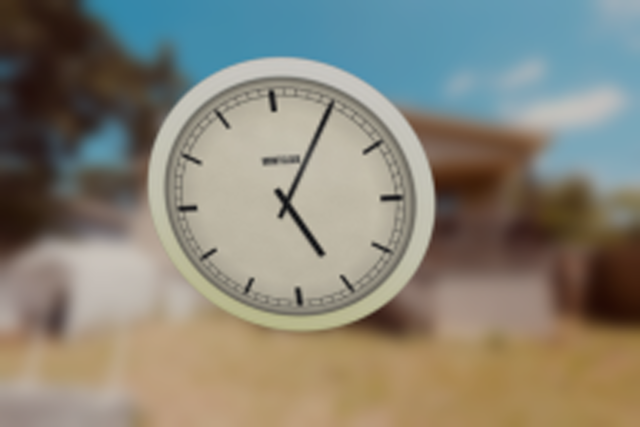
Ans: {"hour": 5, "minute": 5}
